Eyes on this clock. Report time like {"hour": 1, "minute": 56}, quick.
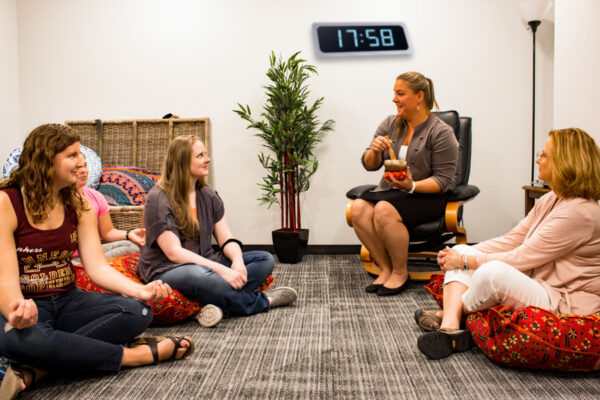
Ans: {"hour": 17, "minute": 58}
